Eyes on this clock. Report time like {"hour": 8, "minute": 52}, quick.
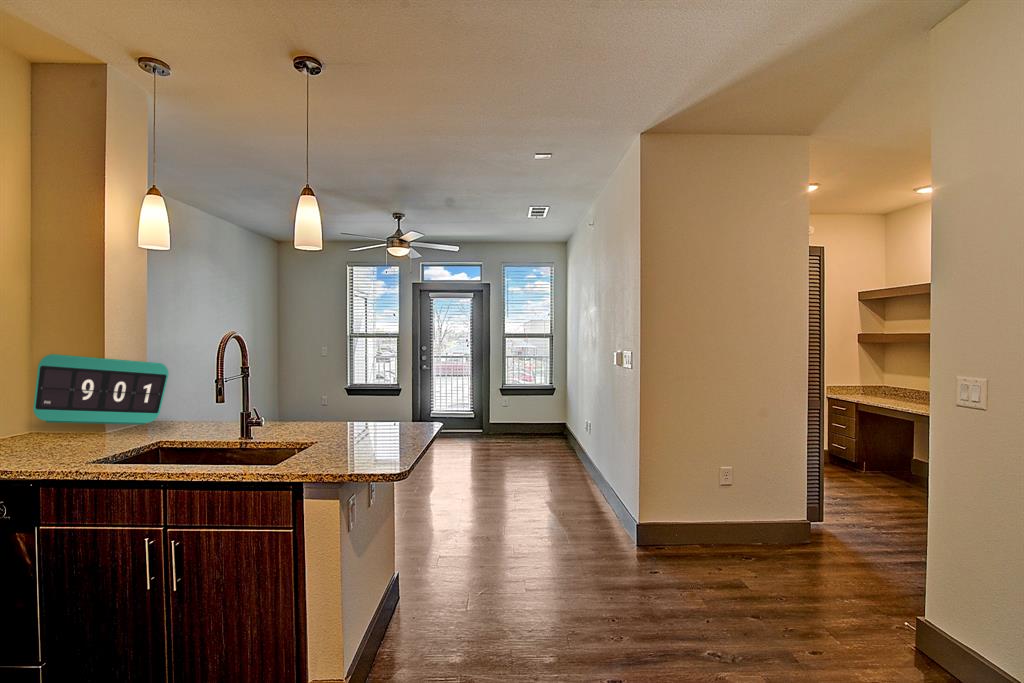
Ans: {"hour": 9, "minute": 1}
